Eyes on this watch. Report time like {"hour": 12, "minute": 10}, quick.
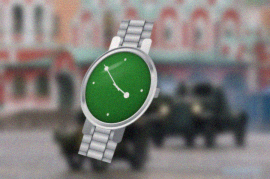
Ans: {"hour": 3, "minute": 52}
